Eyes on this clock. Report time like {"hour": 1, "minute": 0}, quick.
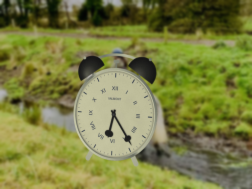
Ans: {"hour": 6, "minute": 24}
